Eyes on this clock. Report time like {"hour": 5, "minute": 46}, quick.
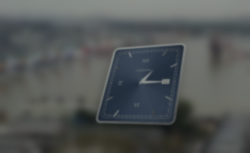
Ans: {"hour": 1, "minute": 15}
